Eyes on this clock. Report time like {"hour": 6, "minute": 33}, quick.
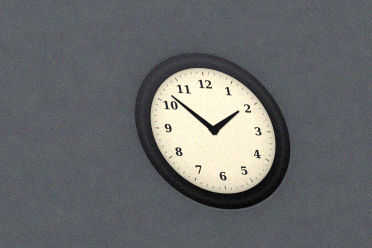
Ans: {"hour": 1, "minute": 52}
